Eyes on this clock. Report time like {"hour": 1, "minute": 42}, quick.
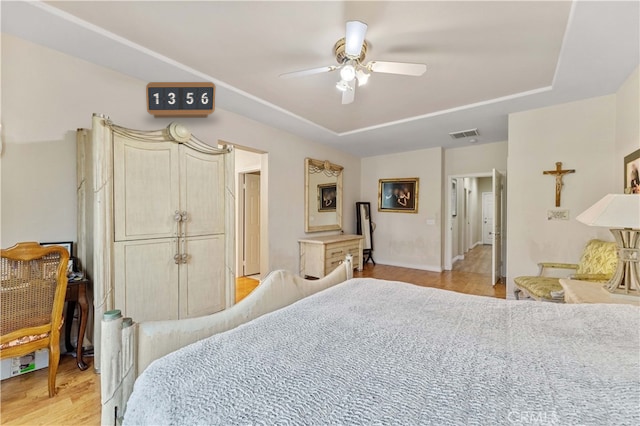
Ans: {"hour": 13, "minute": 56}
